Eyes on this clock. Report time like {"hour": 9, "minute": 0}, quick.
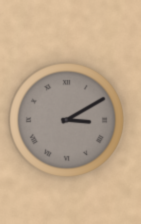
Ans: {"hour": 3, "minute": 10}
